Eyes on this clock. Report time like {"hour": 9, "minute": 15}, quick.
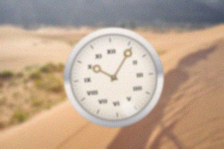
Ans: {"hour": 10, "minute": 6}
